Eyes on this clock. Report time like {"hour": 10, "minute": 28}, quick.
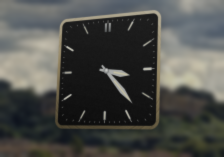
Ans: {"hour": 3, "minute": 23}
